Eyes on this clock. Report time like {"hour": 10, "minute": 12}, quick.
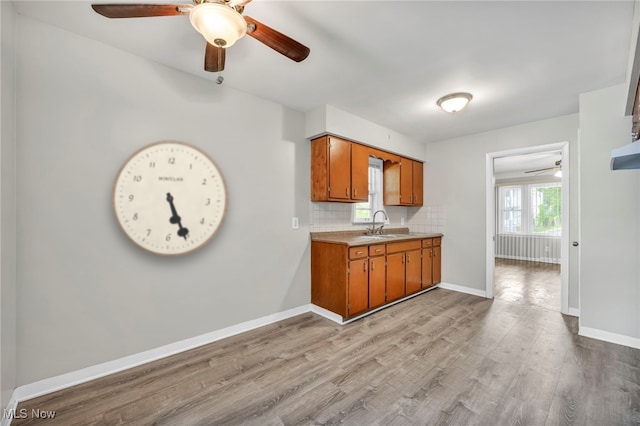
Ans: {"hour": 5, "minute": 26}
